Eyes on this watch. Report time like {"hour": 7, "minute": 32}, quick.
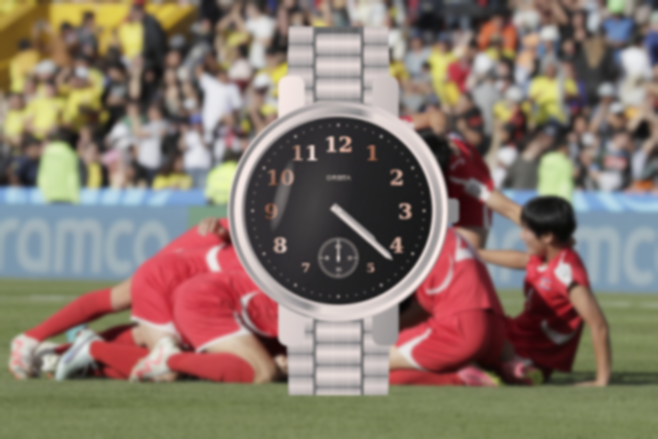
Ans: {"hour": 4, "minute": 22}
